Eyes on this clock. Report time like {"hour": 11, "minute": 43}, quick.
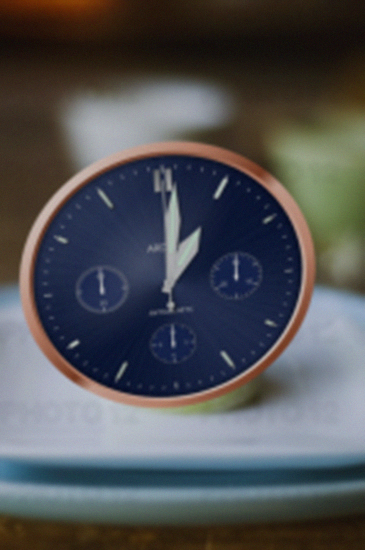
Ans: {"hour": 1, "minute": 1}
